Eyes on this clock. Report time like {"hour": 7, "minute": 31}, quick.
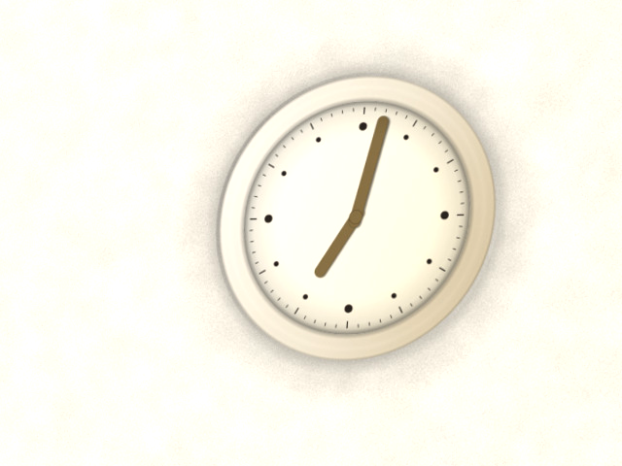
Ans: {"hour": 7, "minute": 2}
